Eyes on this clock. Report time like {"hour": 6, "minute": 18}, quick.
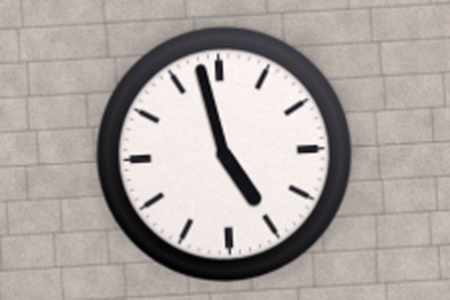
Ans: {"hour": 4, "minute": 58}
